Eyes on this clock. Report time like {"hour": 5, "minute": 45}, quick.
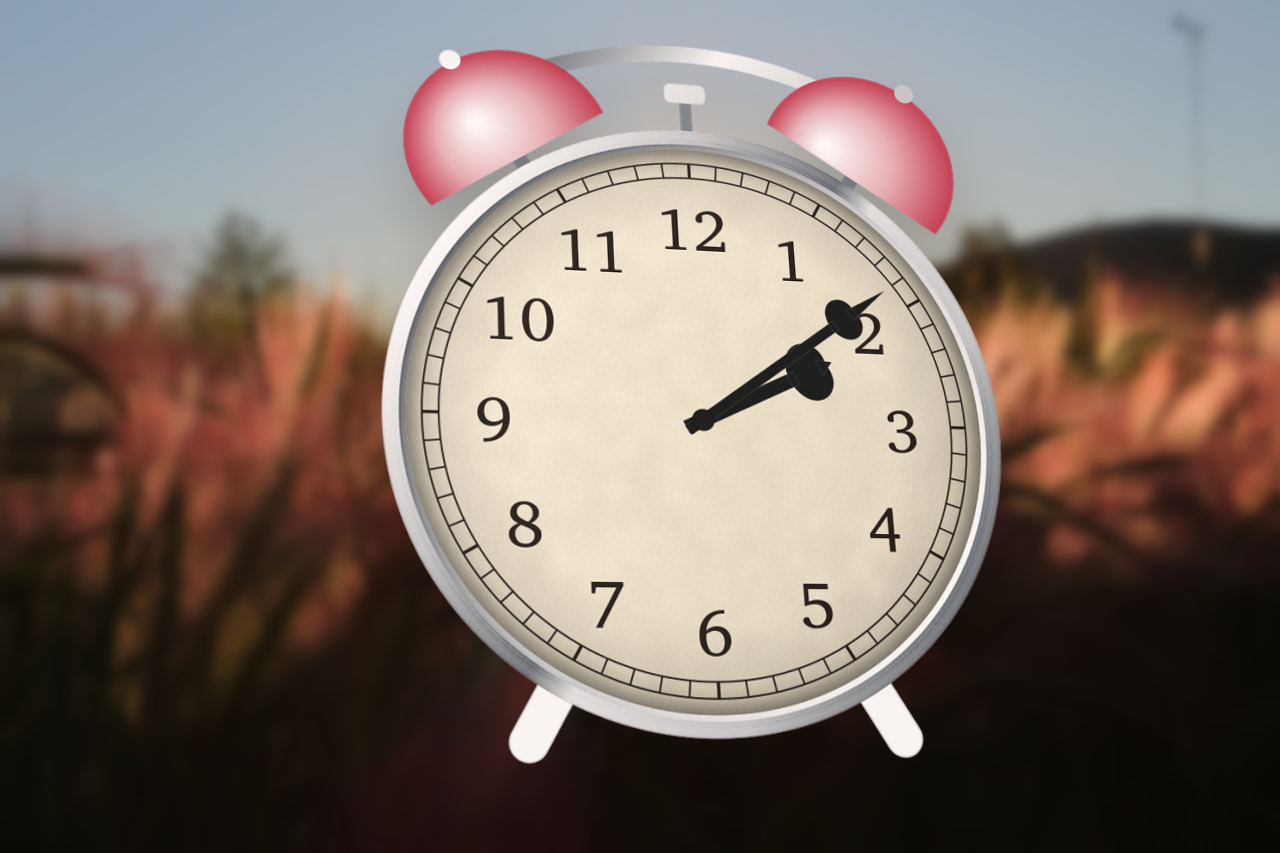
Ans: {"hour": 2, "minute": 9}
